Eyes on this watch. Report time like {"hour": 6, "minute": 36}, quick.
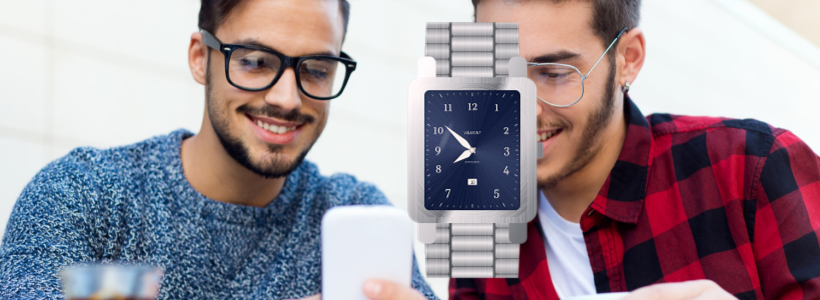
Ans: {"hour": 7, "minute": 52}
